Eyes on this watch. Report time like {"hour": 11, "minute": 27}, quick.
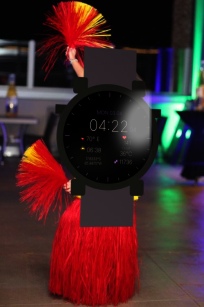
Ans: {"hour": 4, "minute": 22}
